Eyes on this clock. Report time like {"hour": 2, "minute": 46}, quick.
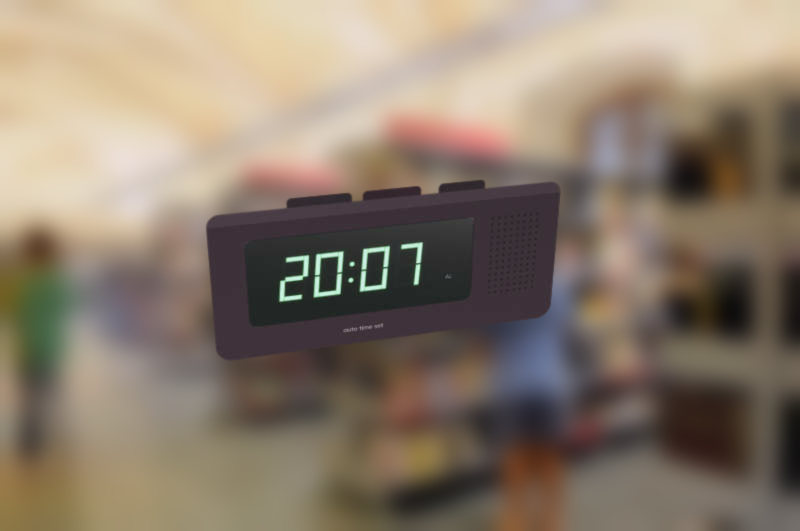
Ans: {"hour": 20, "minute": 7}
